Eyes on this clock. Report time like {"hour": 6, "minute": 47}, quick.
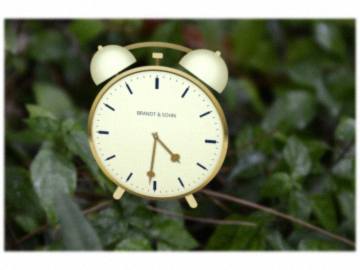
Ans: {"hour": 4, "minute": 31}
